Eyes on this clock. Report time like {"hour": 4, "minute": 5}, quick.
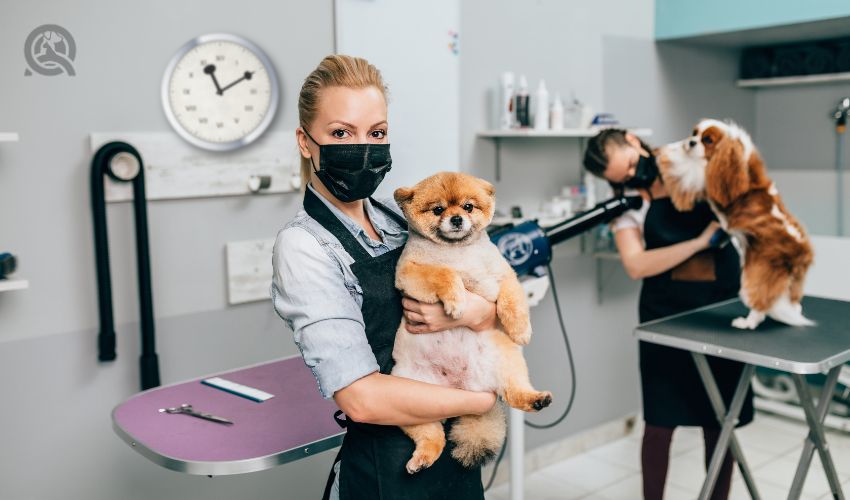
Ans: {"hour": 11, "minute": 10}
